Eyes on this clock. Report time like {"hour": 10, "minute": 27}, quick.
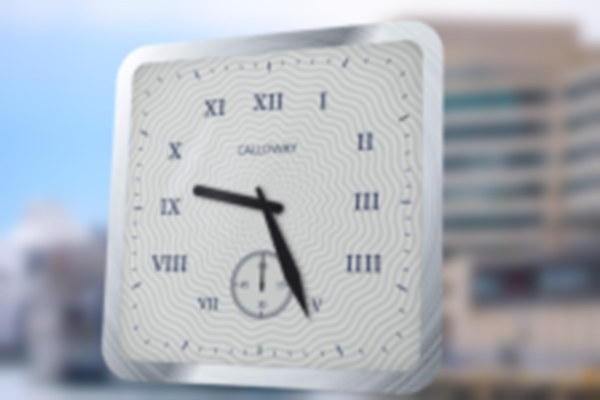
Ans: {"hour": 9, "minute": 26}
